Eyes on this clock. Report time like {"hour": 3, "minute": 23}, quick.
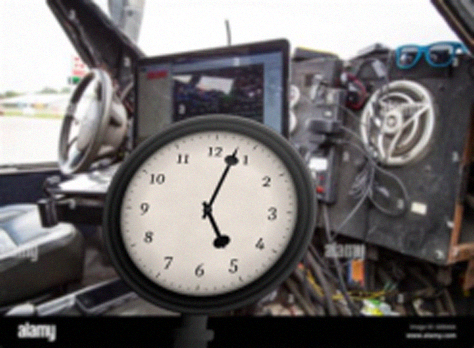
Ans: {"hour": 5, "minute": 3}
